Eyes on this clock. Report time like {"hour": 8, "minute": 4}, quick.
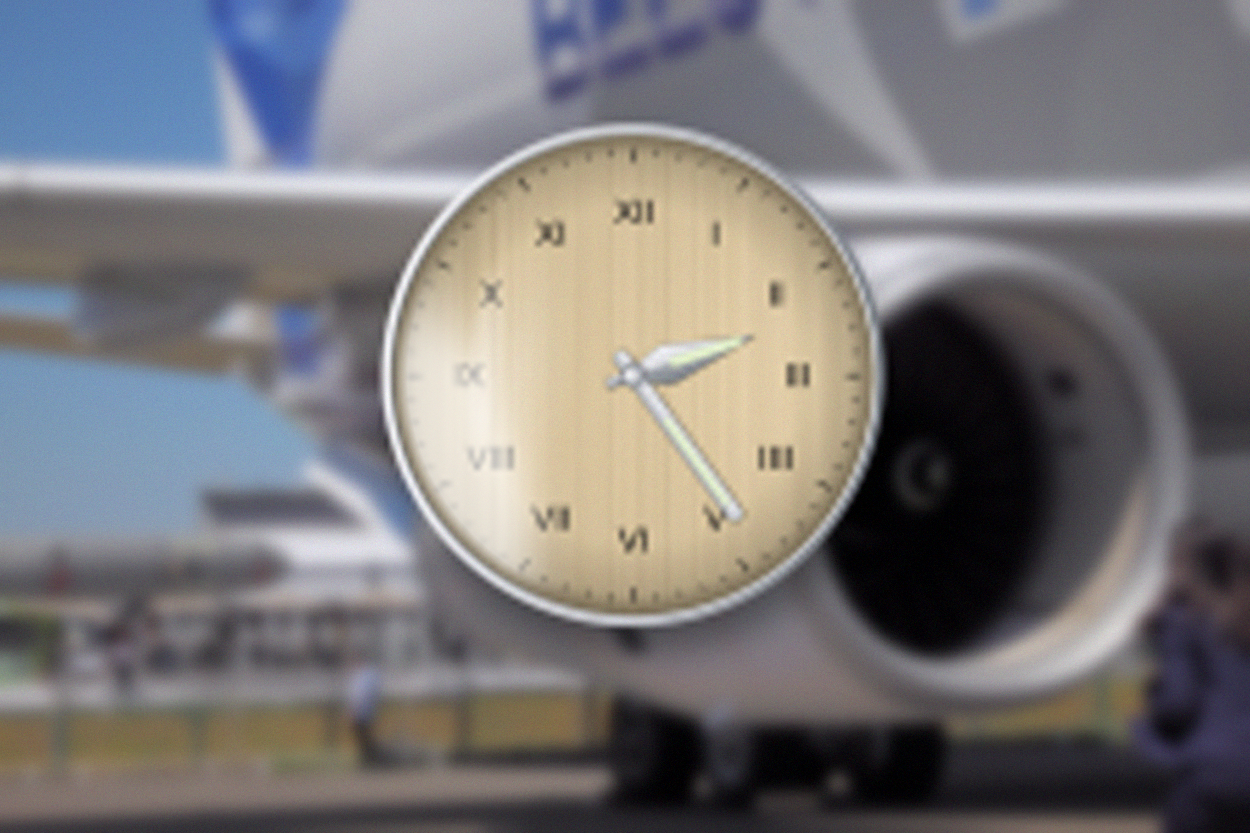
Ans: {"hour": 2, "minute": 24}
